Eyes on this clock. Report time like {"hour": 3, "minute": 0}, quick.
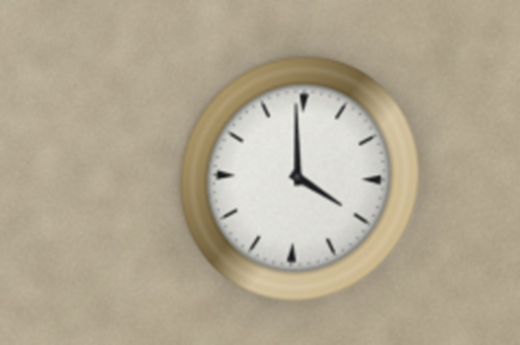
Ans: {"hour": 3, "minute": 59}
